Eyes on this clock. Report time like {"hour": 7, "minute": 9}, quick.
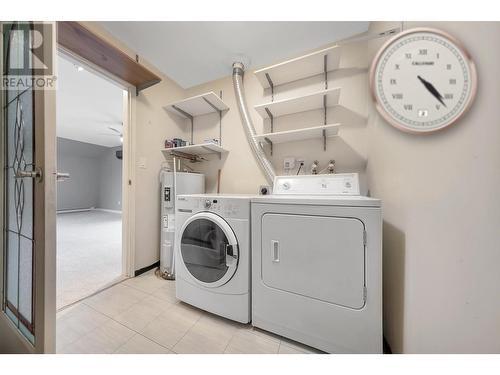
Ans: {"hour": 4, "minute": 23}
